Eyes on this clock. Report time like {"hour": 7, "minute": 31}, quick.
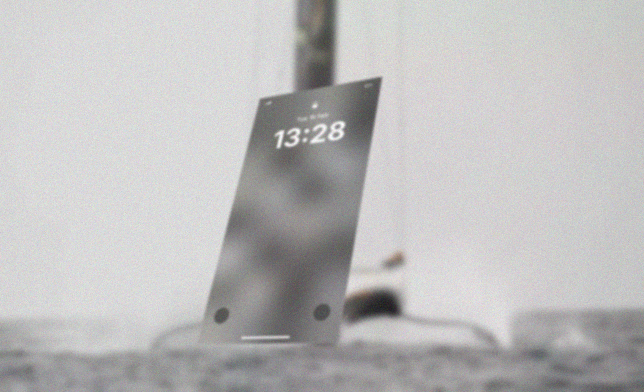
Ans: {"hour": 13, "minute": 28}
